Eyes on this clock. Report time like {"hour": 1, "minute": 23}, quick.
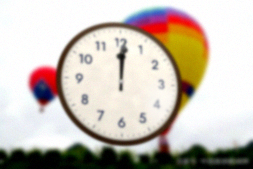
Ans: {"hour": 12, "minute": 1}
